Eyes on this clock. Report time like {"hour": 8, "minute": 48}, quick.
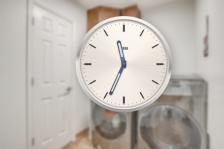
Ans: {"hour": 11, "minute": 34}
